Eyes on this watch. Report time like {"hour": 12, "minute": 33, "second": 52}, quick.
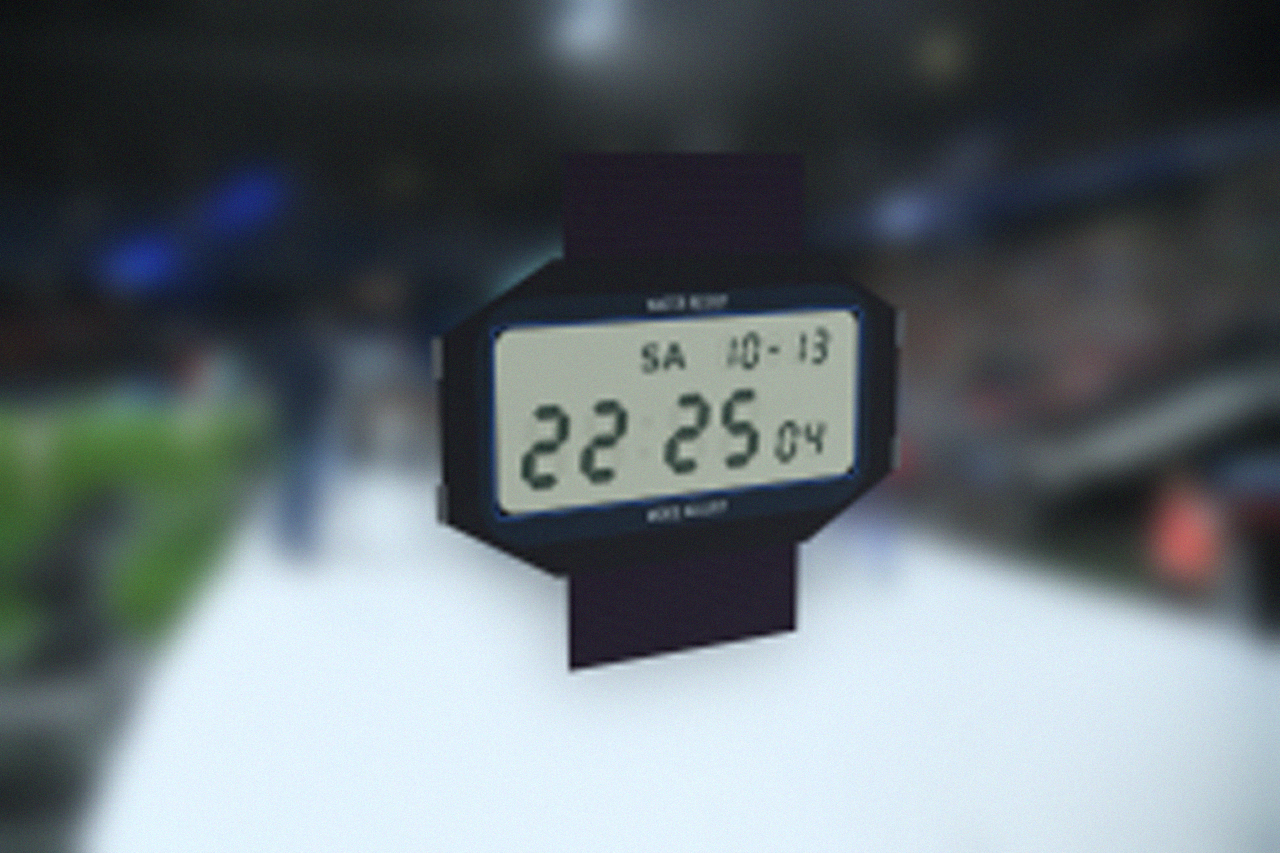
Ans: {"hour": 22, "minute": 25, "second": 4}
